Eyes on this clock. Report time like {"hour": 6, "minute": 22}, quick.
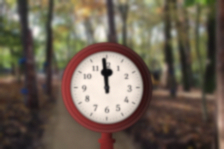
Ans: {"hour": 11, "minute": 59}
